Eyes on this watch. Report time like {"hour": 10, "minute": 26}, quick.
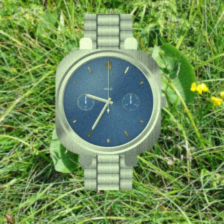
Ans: {"hour": 9, "minute": 35}
